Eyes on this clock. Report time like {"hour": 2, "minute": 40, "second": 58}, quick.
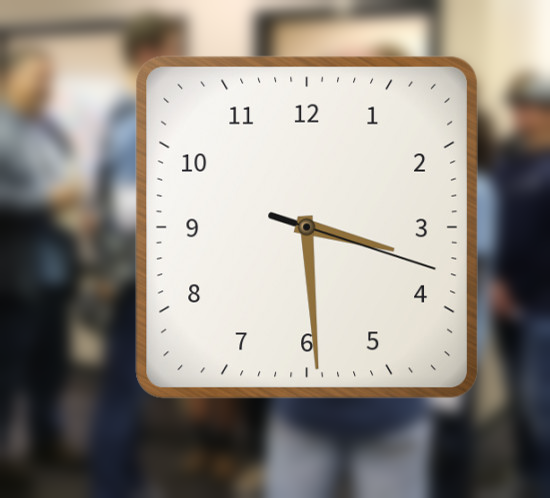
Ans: {"hour": 3, "minute": 29, "second": 18}
